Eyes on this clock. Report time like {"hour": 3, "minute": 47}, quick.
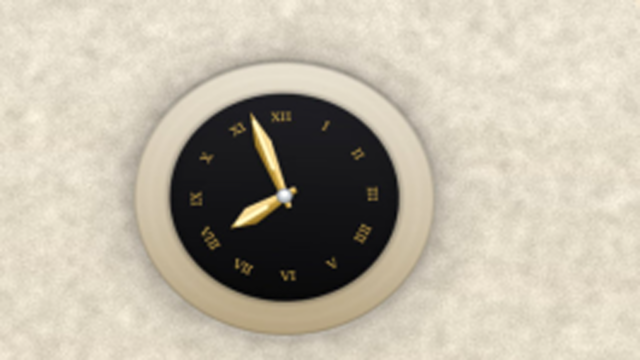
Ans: {"hour": 7, "minute": 57}
